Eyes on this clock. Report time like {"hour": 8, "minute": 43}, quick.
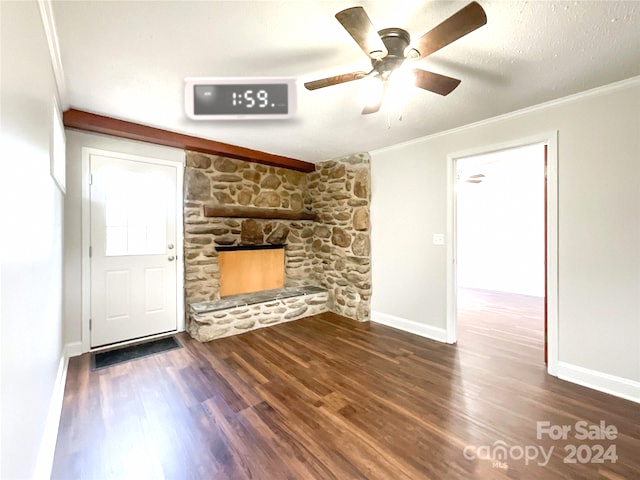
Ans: {"hour": 1, "minute": 59}
